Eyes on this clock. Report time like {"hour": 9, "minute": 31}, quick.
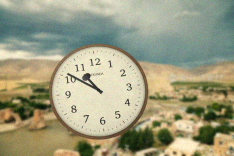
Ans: {"hour": 10, "minute": 51}
